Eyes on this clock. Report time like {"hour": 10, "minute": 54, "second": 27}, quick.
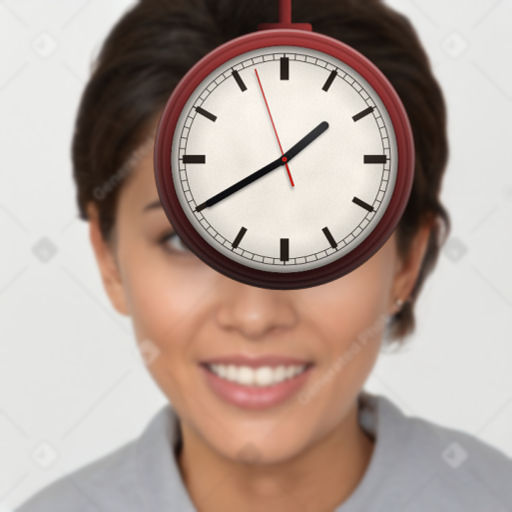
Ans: {"hour": 1, "minute": 39, "second": 57}
